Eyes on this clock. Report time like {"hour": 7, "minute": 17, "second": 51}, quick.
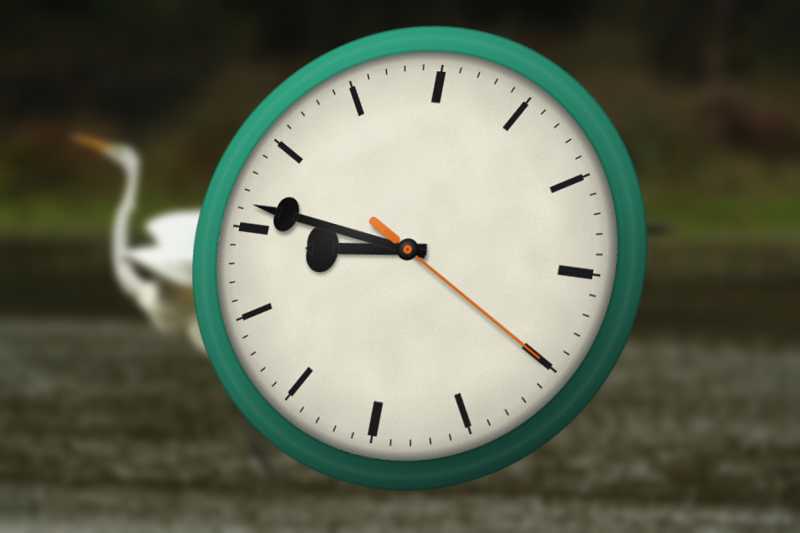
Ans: {"hour": 8, "minute": 46, "second": 20}
